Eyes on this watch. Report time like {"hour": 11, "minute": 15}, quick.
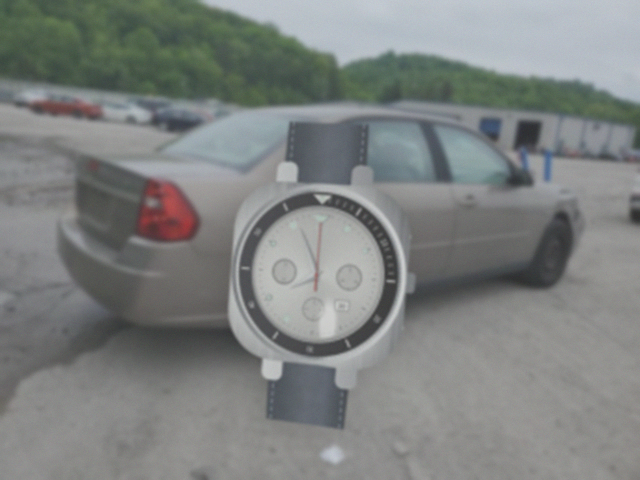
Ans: {"hour": 7, "minute": 56}
